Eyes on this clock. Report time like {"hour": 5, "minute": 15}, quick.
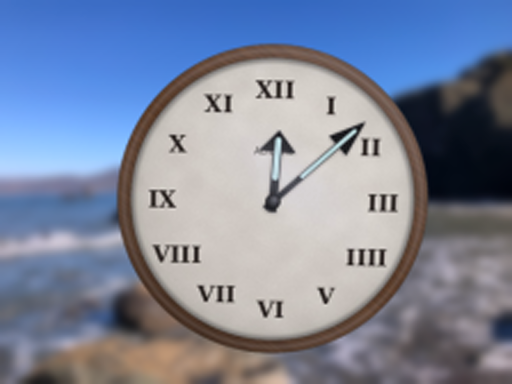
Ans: {"hour": 12, "minute": 8}
